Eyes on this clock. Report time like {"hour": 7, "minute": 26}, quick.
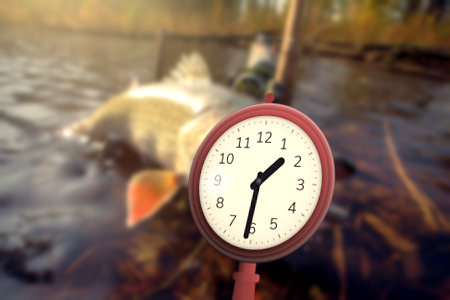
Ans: {"hour": 1, "minute": 31}
